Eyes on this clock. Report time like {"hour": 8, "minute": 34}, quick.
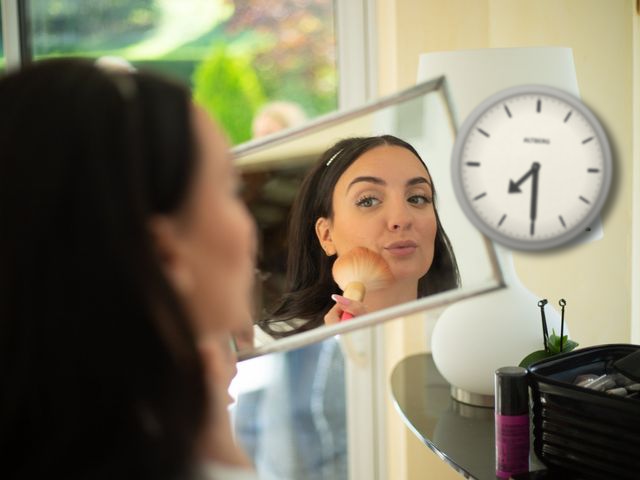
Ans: {"hour": 7, "minute": 30}
